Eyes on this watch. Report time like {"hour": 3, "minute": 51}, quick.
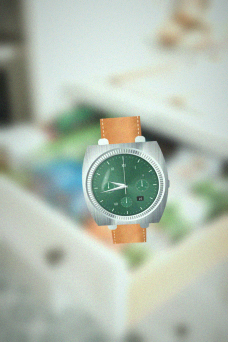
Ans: {"hour": 9, "minute": 43}
